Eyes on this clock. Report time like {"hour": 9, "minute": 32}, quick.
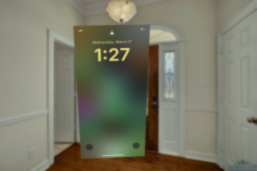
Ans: {"hour": 1, "minute": 27}
